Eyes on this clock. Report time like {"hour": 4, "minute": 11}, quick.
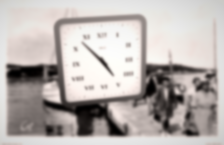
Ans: {"hour": 4, "minute": 53}
